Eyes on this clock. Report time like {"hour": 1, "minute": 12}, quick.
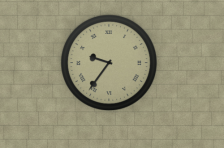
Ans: {"hour": 9, "minute": 36}
